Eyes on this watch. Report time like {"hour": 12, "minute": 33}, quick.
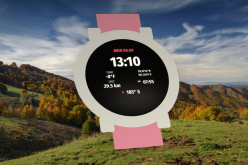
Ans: {"hour": 13, "minute": 10}
